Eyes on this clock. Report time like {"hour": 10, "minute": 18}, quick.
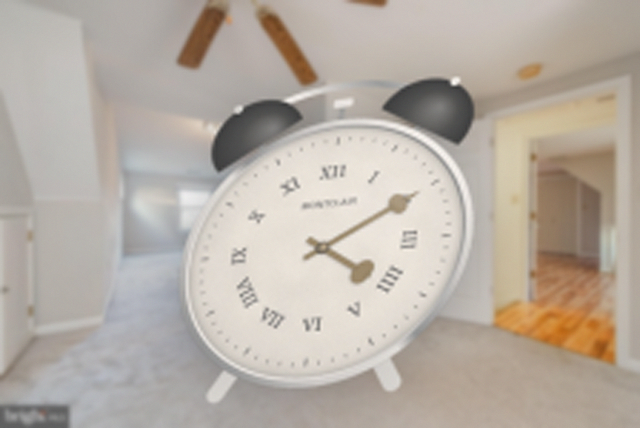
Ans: {"hour": 4, "minute": 10}
